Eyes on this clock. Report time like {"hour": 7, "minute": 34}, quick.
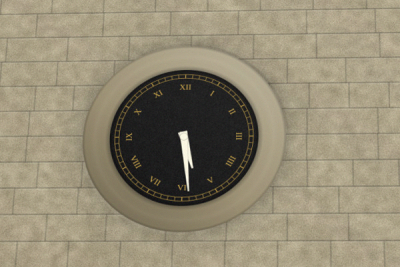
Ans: {"hour": 5, "minute": 29}
